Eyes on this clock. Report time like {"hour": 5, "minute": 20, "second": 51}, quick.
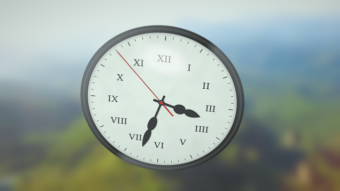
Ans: {"hour": 3, "minute": 32, "second": 53}
